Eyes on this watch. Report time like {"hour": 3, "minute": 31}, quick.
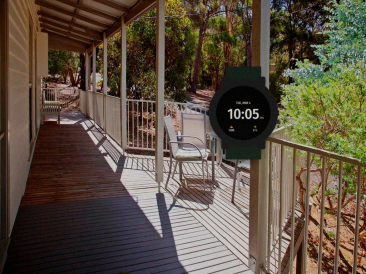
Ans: {"hour": 10, "minute": 5}
